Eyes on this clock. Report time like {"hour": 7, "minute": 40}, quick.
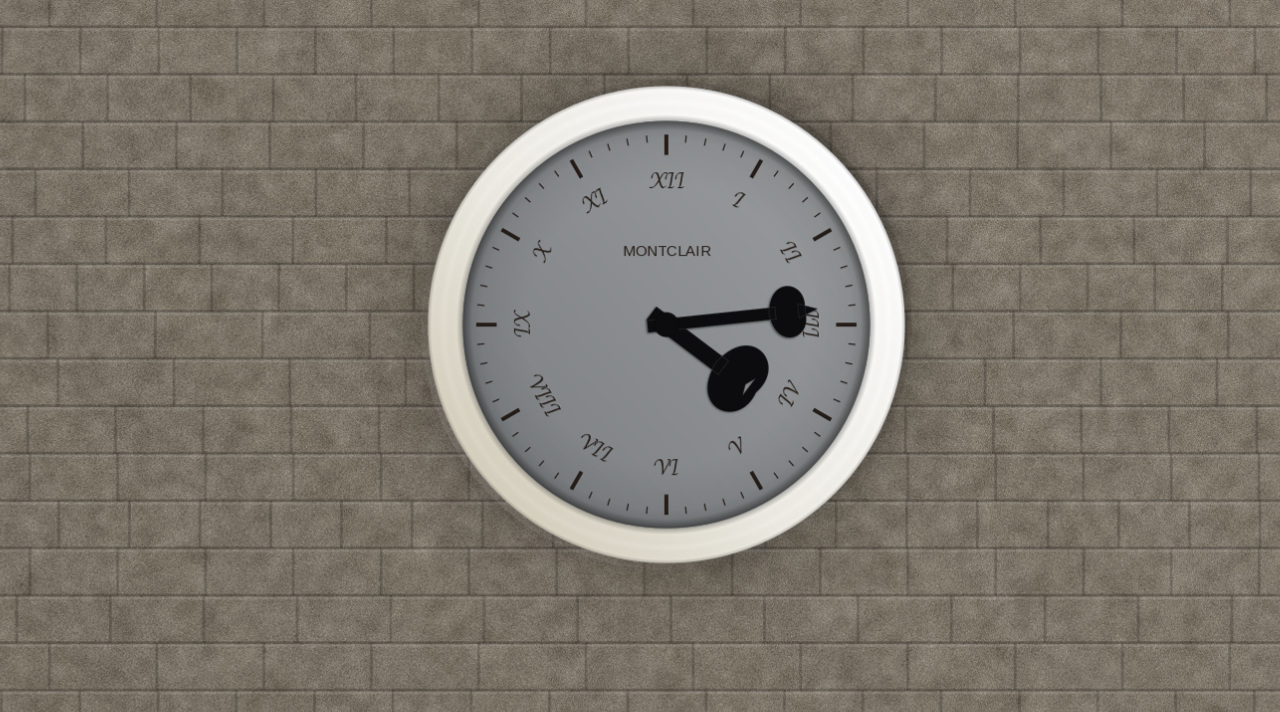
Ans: {"hour": 4, "minute": 14}
